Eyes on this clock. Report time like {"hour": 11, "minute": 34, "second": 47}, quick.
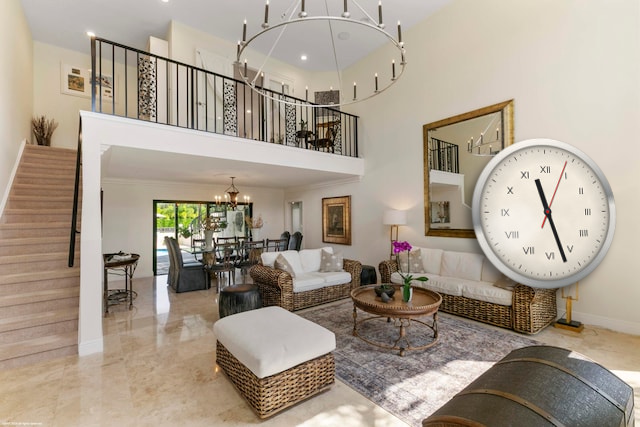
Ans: {"hour": 11, "minute": 27, "second": 4}
